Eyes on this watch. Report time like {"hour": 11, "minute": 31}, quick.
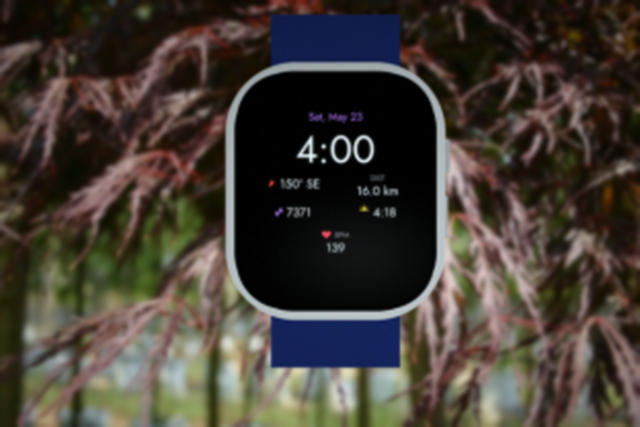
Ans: {"hour": 4, "minute": 0}
